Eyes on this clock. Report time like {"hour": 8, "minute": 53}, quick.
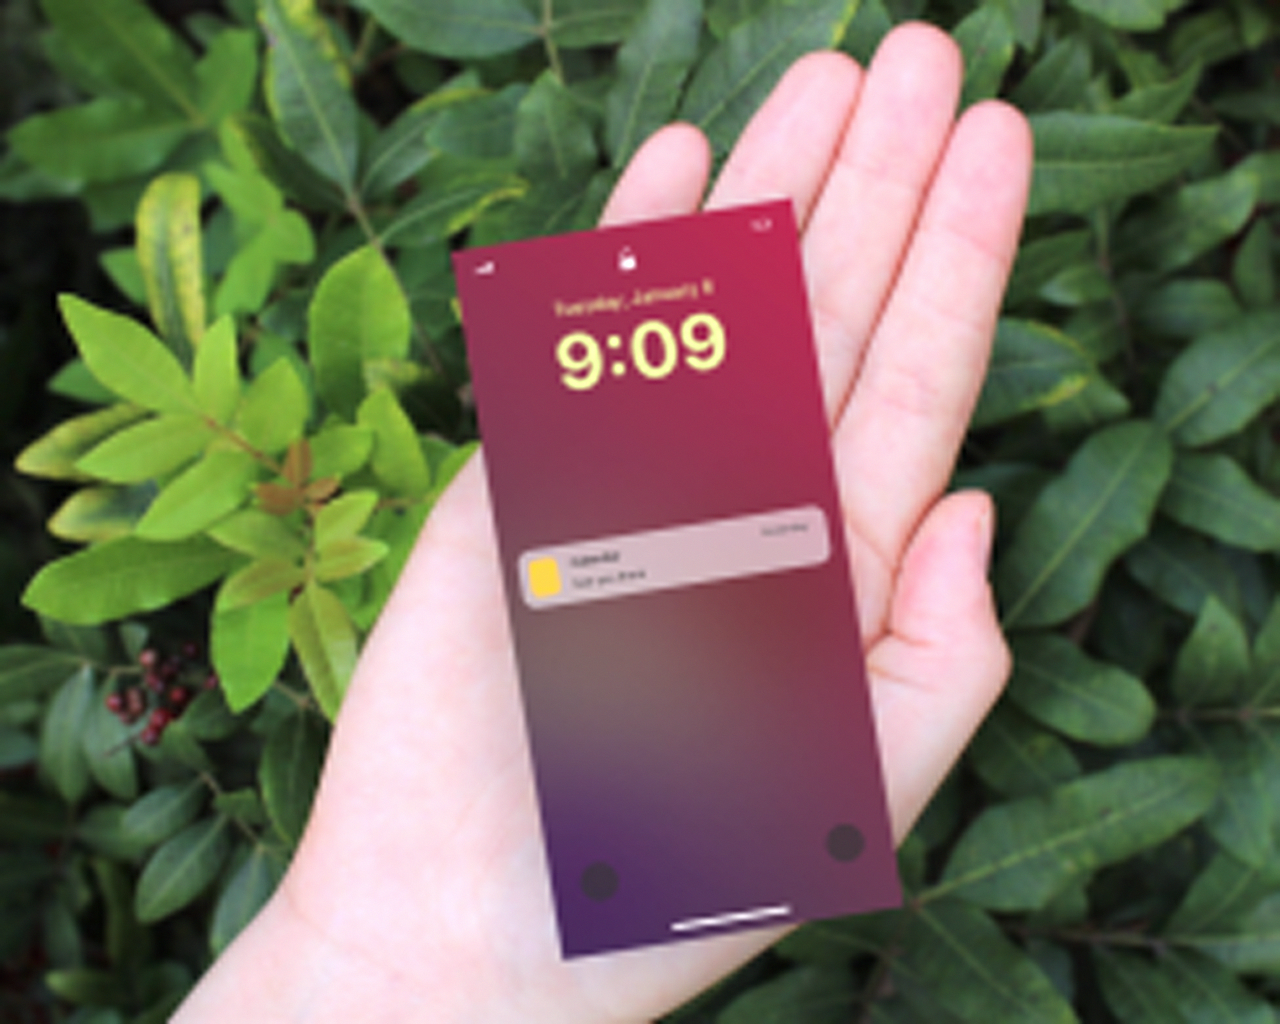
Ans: {"hour": 9, "minute": 9}
